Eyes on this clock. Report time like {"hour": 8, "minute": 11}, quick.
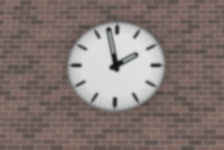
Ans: {"hour": 1, "minute": 58}
